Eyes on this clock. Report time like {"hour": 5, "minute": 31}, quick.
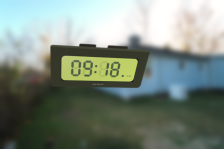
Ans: {"hour": 9, "minute": 18}
